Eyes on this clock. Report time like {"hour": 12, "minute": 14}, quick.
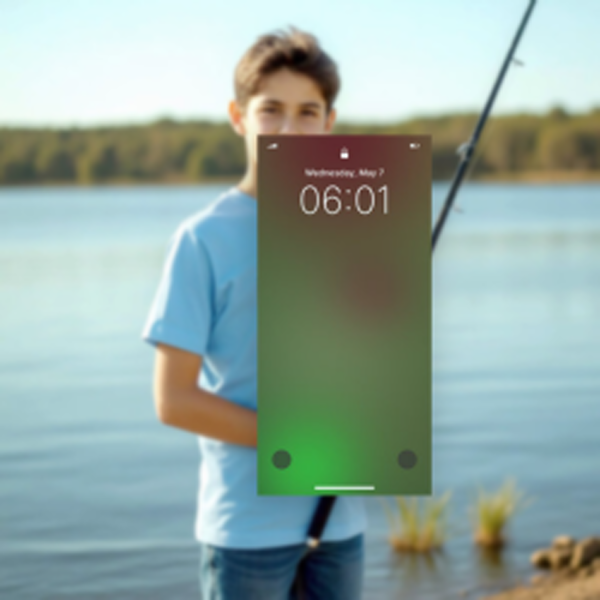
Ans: {"hour": 6, "minute": 1}
